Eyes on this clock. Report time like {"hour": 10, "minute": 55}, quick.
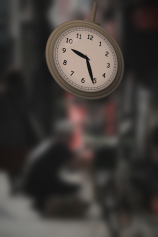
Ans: {"hour": 9, "minute": 26}
